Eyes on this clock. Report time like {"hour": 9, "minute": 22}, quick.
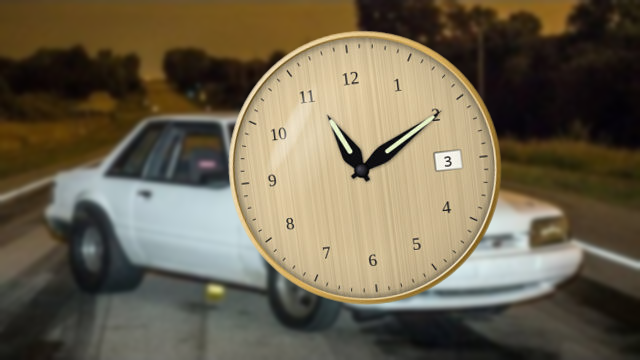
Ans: {"hour": 11, "minute": 10}
